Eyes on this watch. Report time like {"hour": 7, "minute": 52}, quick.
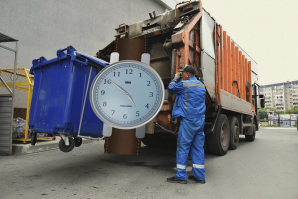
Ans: {"hour": 4, "minute": 51}
